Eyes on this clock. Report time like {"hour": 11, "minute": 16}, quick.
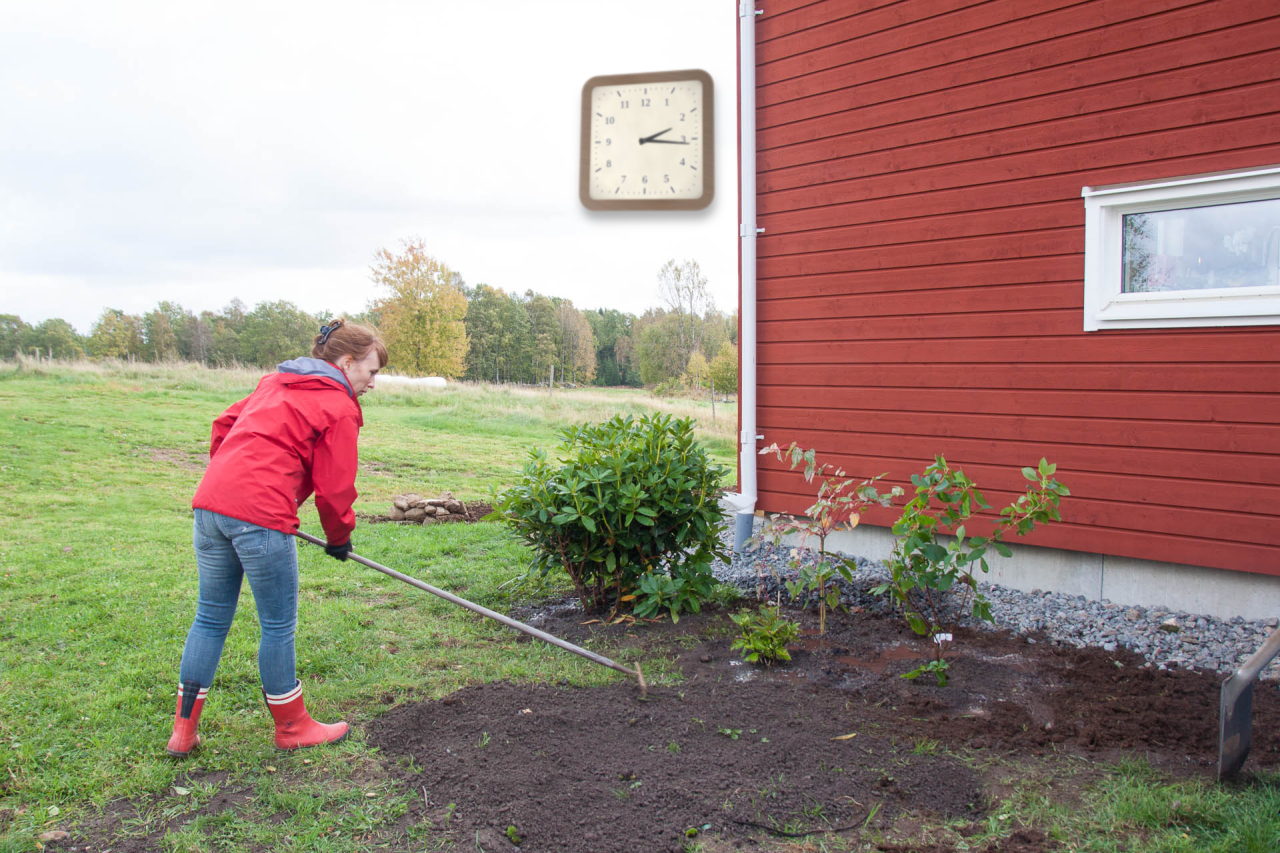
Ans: {"hour": 2, "minute": 16}
